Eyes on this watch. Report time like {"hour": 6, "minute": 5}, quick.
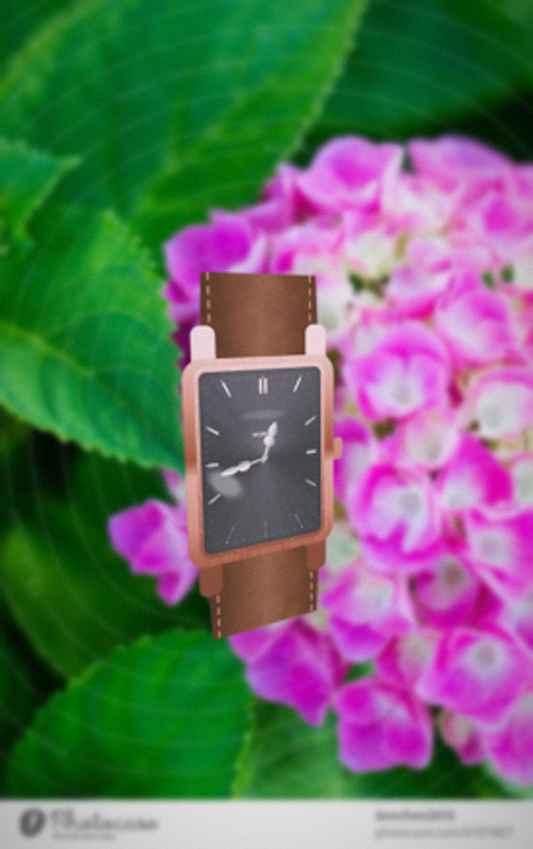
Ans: {"hour": 12, "minute": 43}
